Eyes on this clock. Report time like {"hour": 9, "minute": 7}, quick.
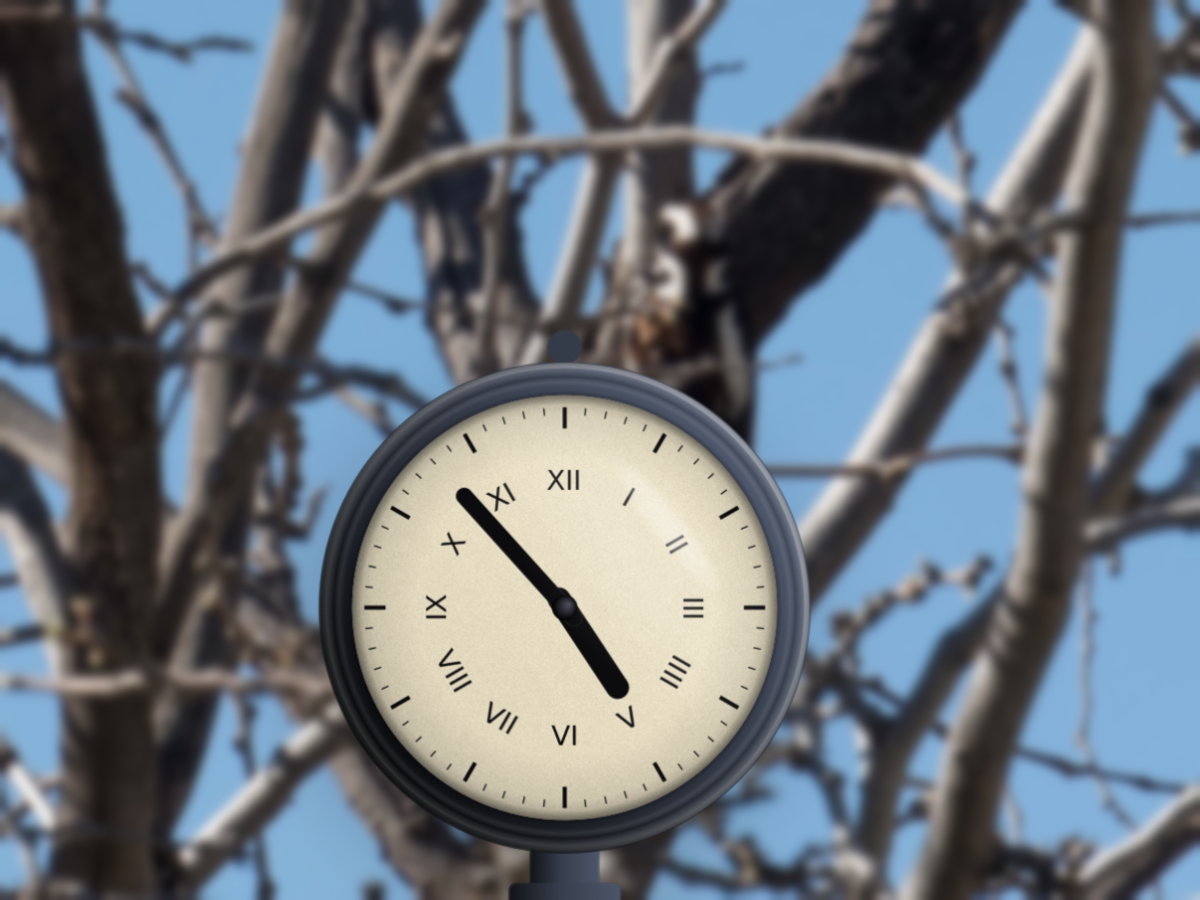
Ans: {"hour": 4, "minute": 53}
